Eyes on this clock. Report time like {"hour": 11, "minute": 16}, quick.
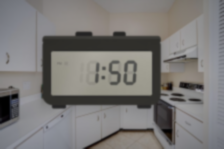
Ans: {"hour": 1, "minute": 50}
